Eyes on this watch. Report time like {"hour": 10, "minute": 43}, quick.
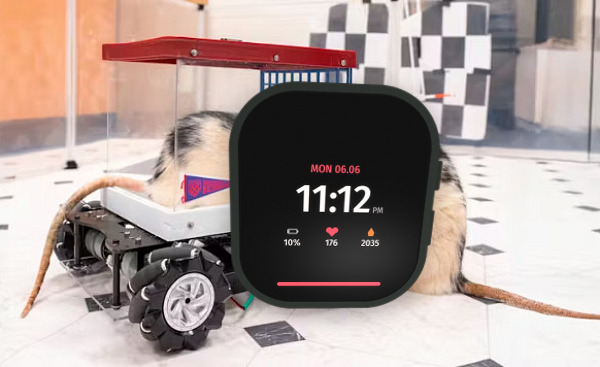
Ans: {"hour": 11, "minute": 12}
